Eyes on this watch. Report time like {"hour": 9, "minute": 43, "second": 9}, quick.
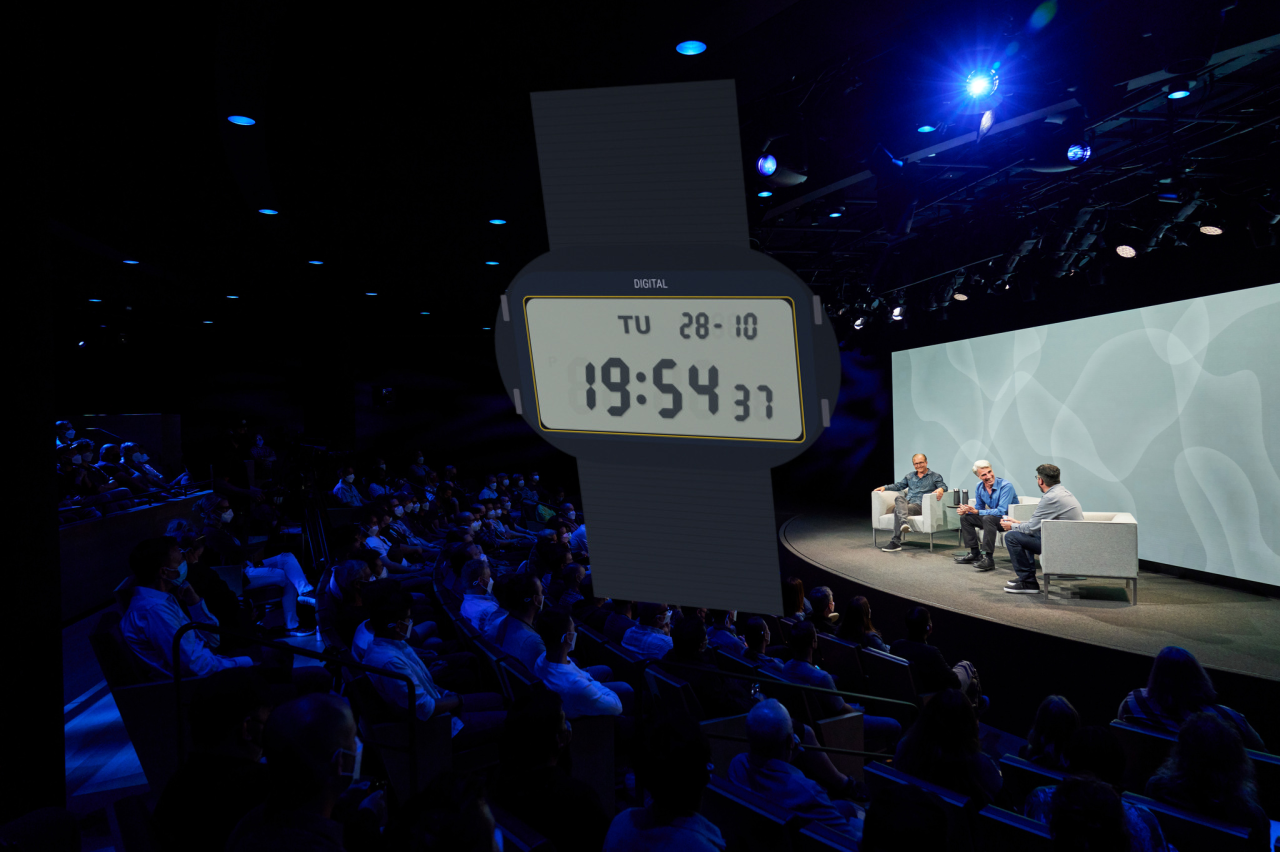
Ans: {"hour": 19, "minute": 54, "second": 37}
